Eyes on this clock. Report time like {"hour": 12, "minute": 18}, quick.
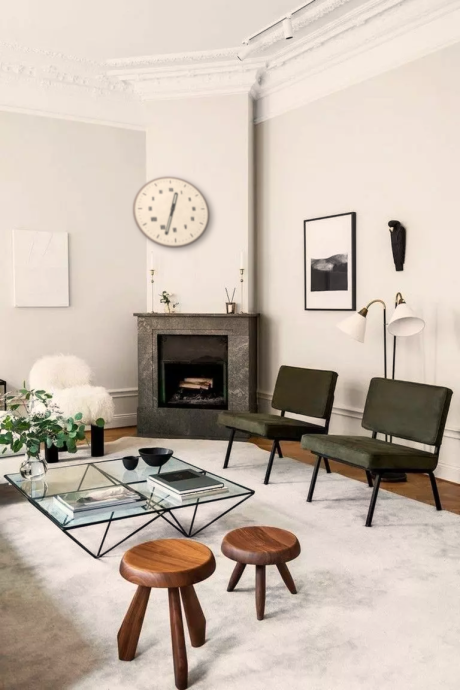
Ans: {"hour": 12, "minute": 33}
